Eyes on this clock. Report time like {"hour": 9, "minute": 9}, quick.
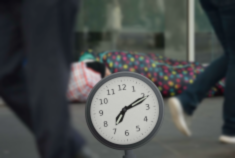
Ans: {"hour": 7, "minute": 11}
